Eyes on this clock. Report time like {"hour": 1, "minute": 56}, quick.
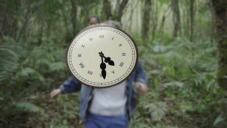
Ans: {"hour": 4, "minute": 29}
